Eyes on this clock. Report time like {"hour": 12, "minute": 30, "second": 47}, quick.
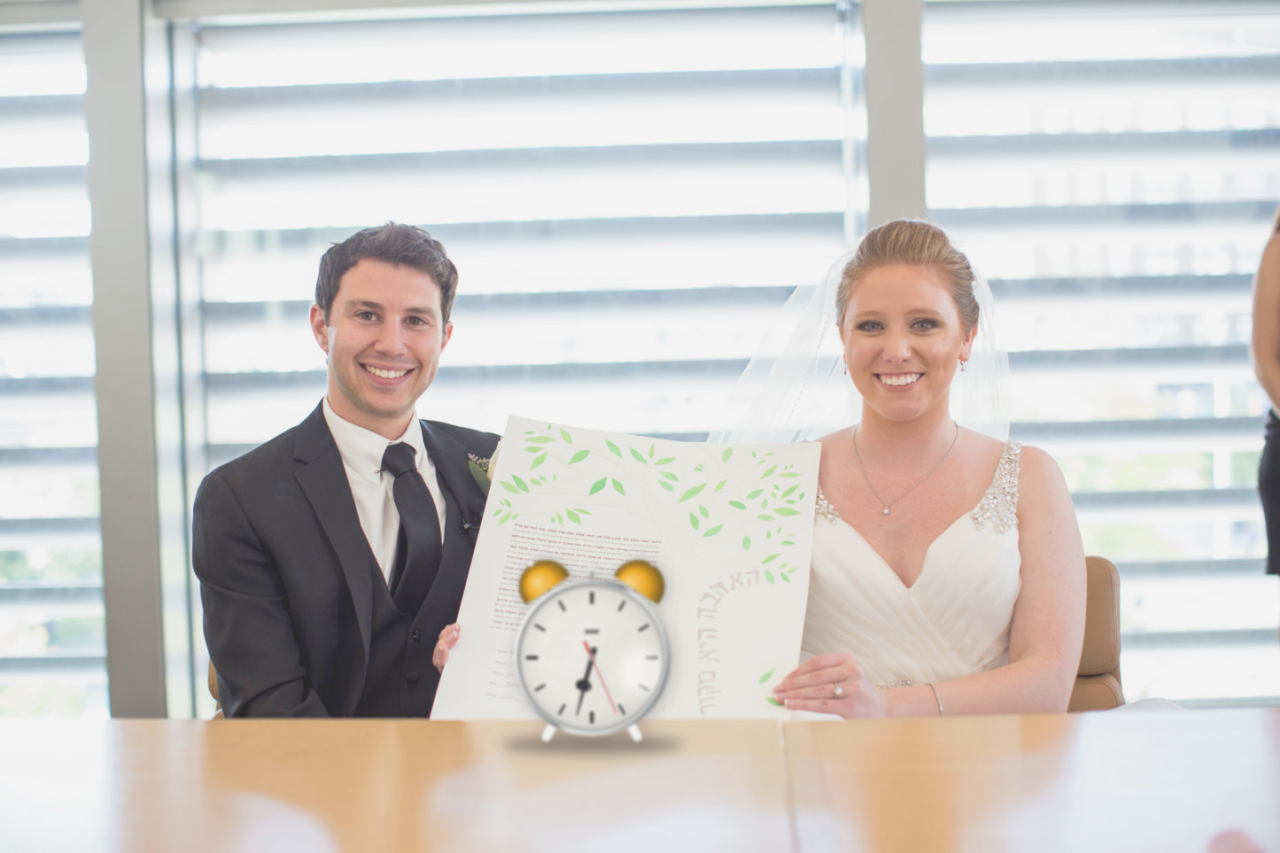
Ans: {"hour": 6, "minute": 32, "second": 26}
